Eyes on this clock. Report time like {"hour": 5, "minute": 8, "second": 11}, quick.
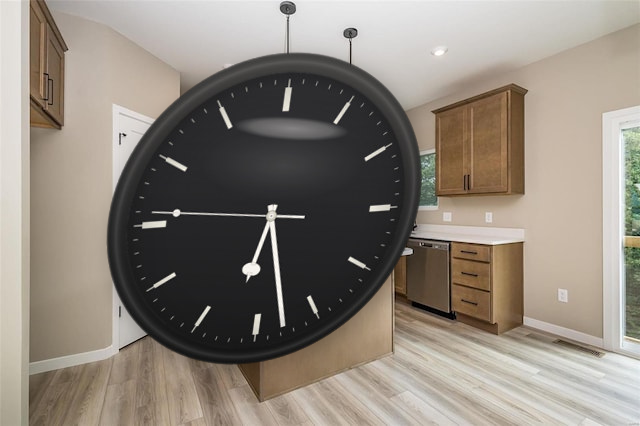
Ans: {"hour": 6, "minute": 27, "second": 46}
